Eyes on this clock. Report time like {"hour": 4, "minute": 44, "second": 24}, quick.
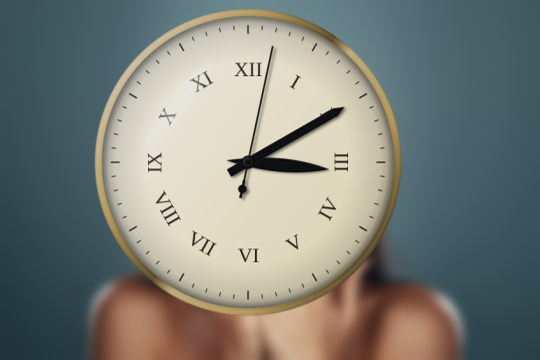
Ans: {"hour": 3, "minute": 10, "second": 2}
